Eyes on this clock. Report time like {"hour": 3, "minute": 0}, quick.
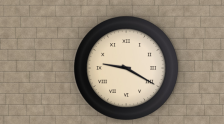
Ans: {"hour": 9, "minute": 20}
